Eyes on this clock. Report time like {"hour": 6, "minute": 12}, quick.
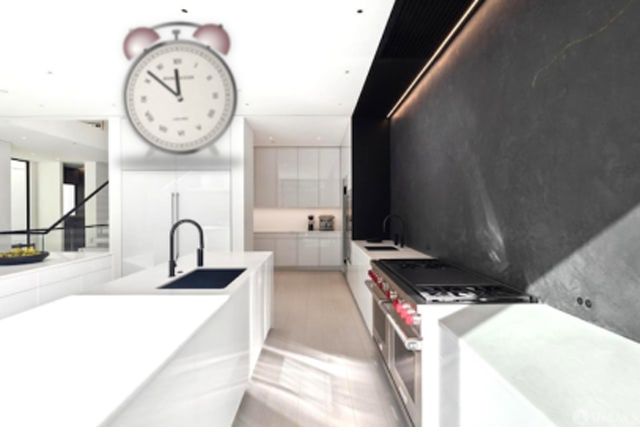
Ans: {"hour": 11, "minute": 52}
